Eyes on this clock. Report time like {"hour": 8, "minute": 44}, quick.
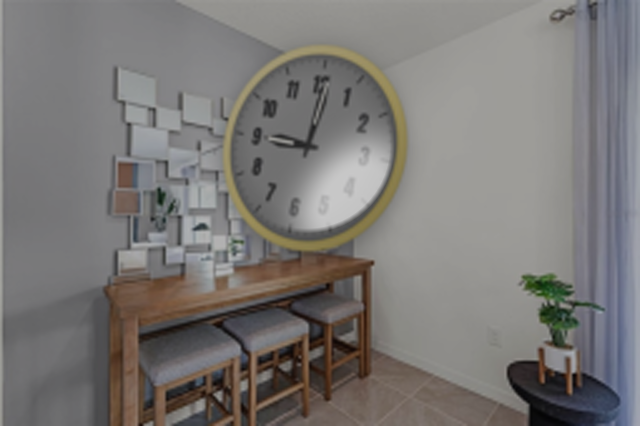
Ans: {"hour": 9, "minute": 1}
